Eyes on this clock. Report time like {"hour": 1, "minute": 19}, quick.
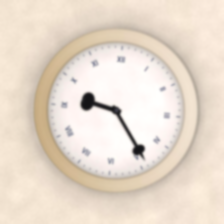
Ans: {"hour": 9, "minute": 24}
